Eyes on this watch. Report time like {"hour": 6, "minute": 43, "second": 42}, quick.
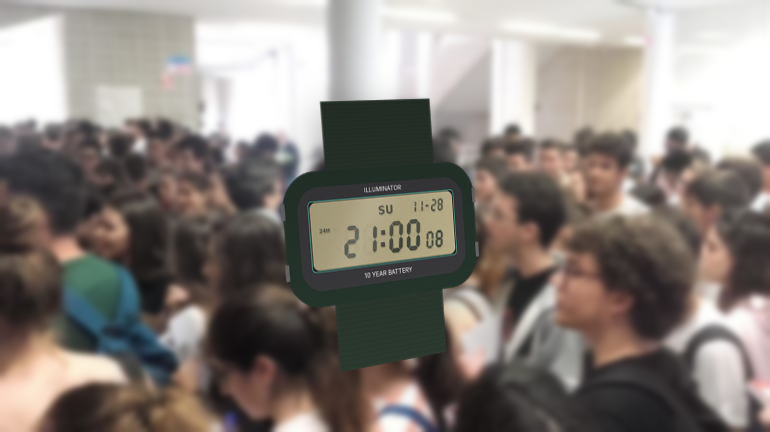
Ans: {"hour": 21, "minute": 0, "second": 8}
